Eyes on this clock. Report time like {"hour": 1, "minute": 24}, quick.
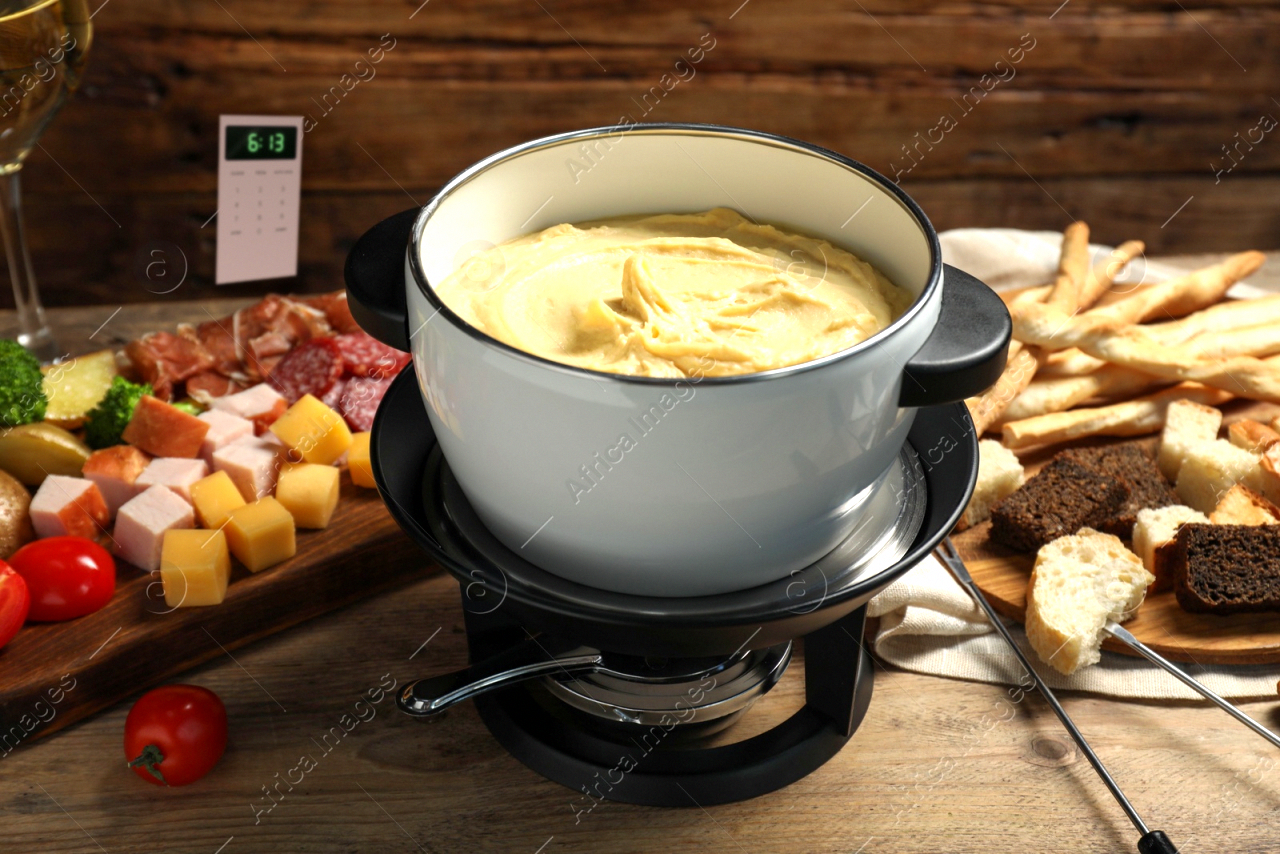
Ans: {"hour": 6, "minute": 13}
